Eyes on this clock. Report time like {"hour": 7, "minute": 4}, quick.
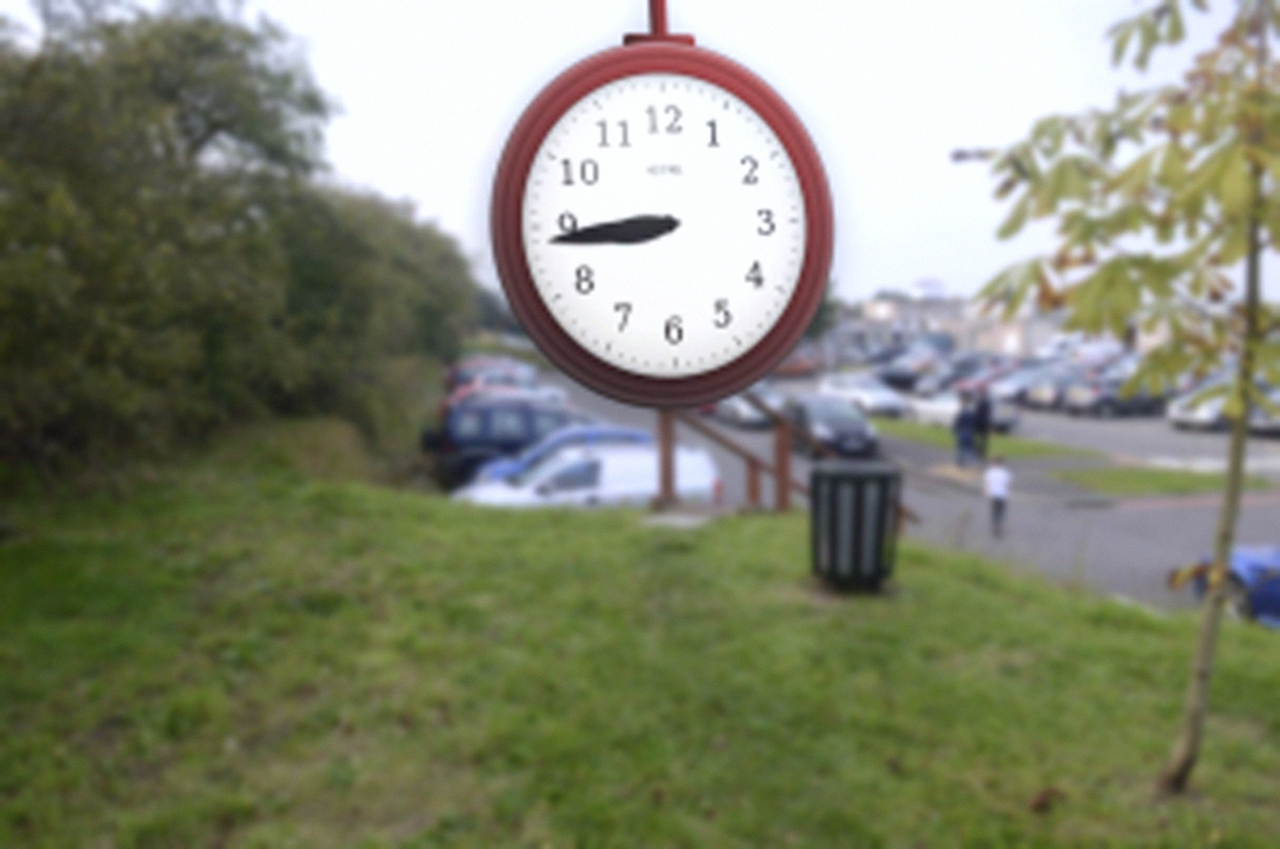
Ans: {"hour": 8, "minute": 44}
